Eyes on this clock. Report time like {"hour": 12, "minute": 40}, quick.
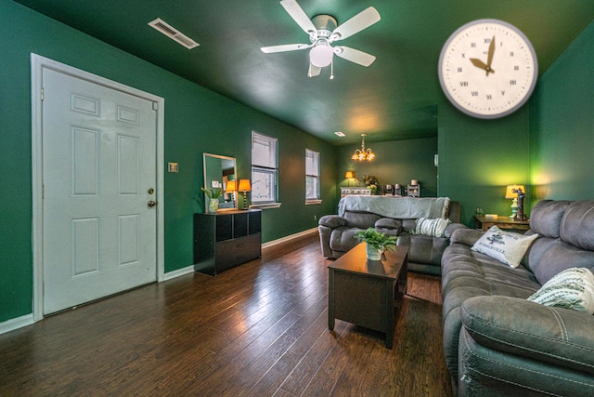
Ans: {"hour": 10, "minute": 2}
